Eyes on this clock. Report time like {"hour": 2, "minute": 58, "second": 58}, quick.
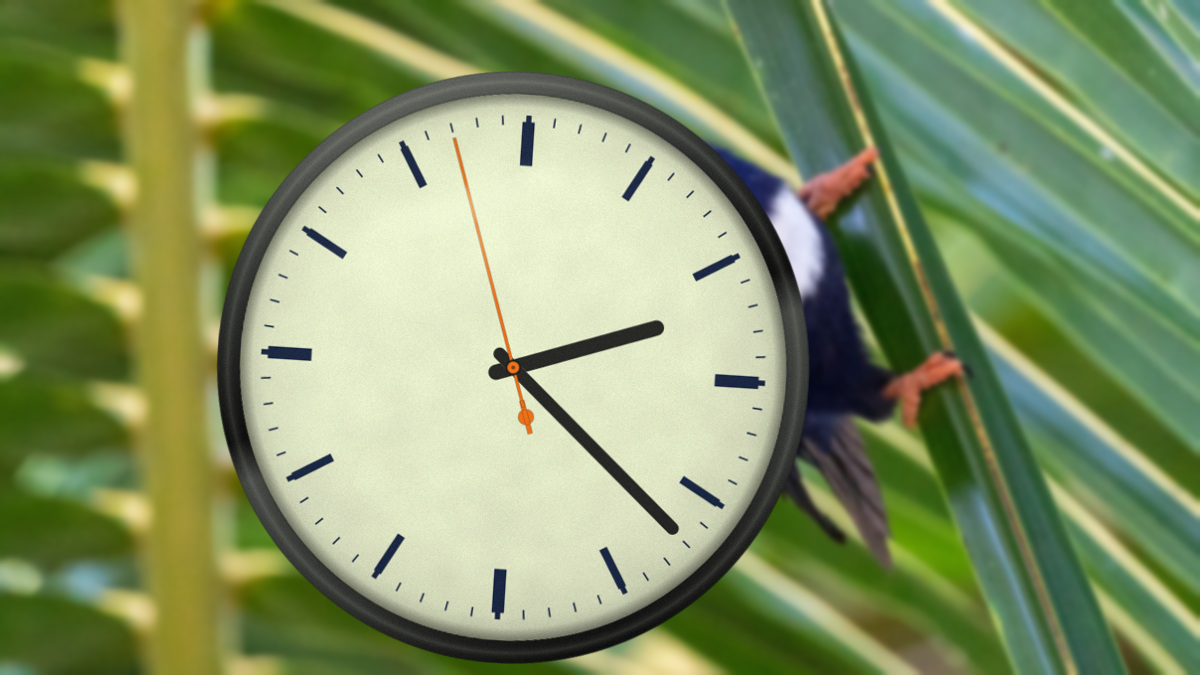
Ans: {"hour": 2, "minute": 21, "second": 57}
